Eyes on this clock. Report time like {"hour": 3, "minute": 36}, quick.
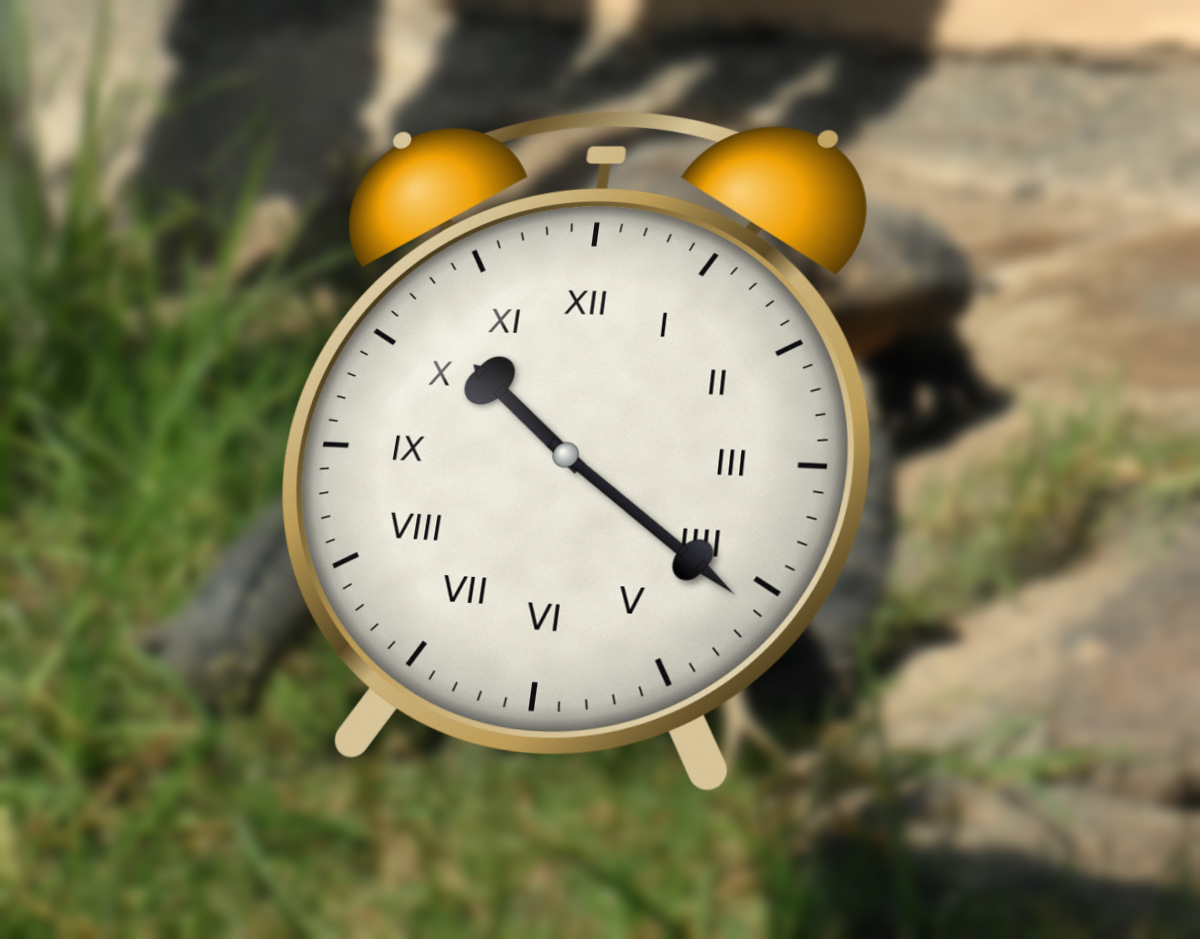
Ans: {"hour": 10, "minute": 21}
